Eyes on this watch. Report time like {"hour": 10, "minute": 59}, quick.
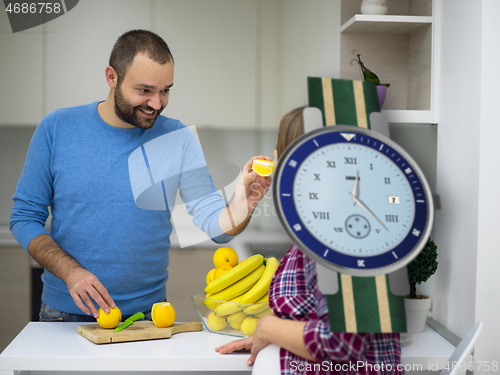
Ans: {"hour": 12, "minute": 23}
